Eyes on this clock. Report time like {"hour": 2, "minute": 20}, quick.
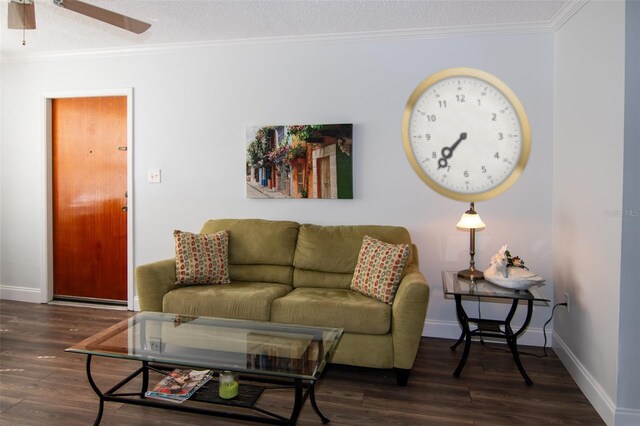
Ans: {"hour": 7, "minute": 37}
